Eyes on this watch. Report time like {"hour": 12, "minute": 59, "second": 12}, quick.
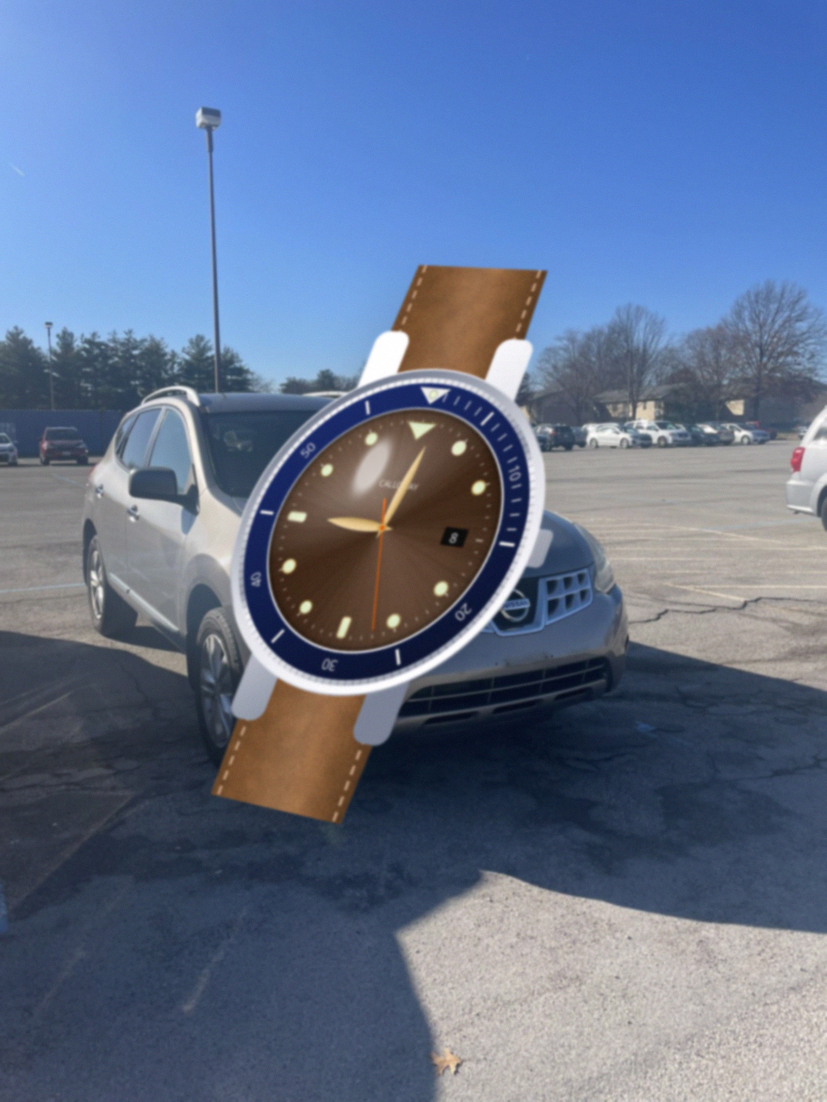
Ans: {"hour": 9, "minute": 1, "second": 27}
